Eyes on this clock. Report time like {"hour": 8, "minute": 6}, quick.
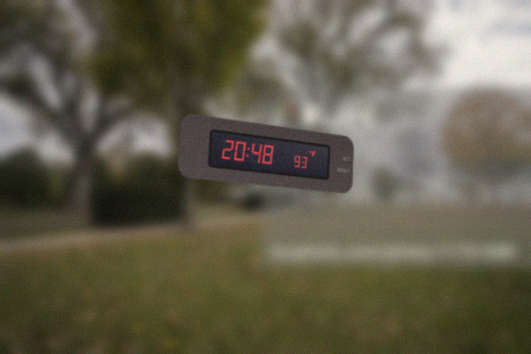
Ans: {"hour": 20, "minute": 48}
